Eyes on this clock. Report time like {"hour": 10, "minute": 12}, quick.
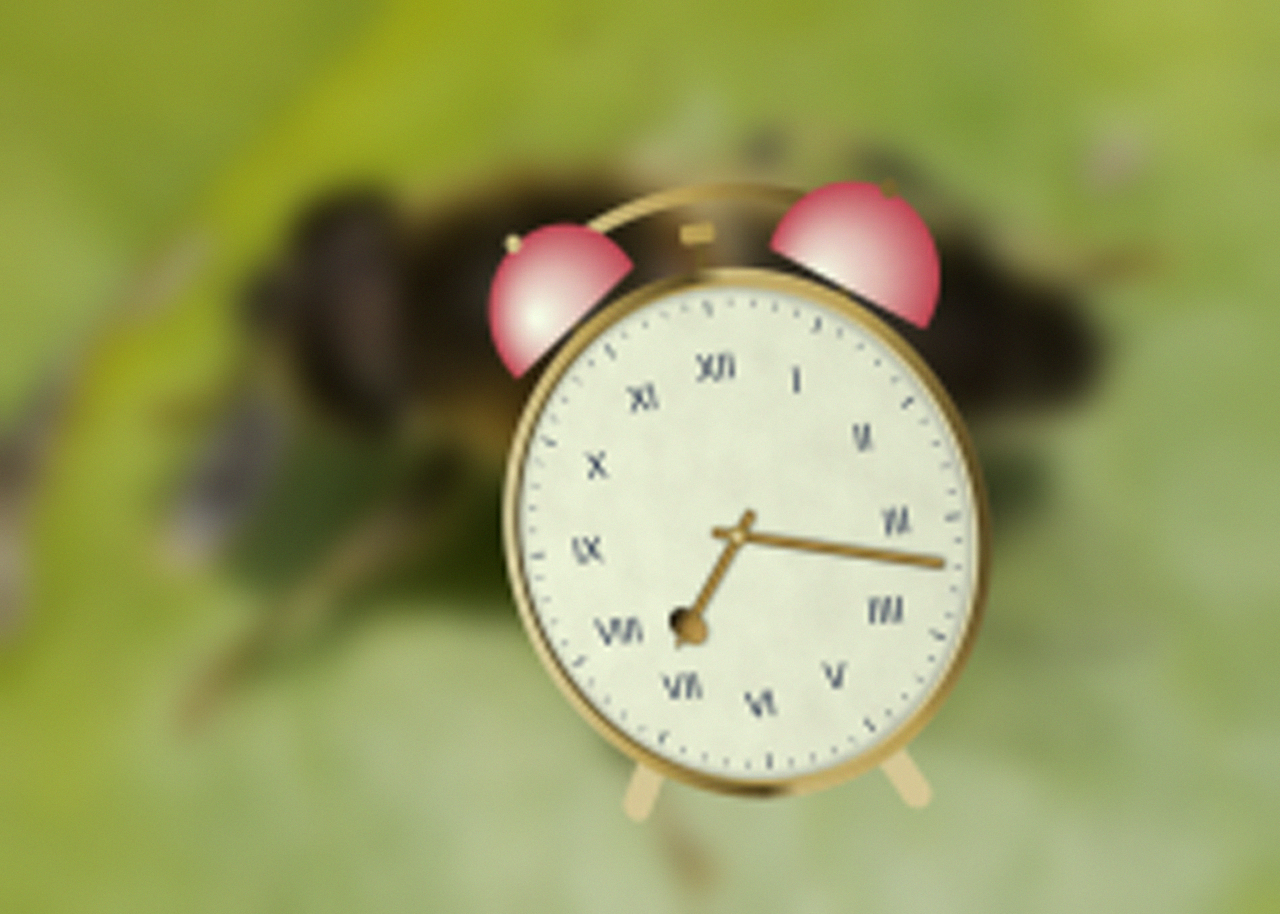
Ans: {"hour": 7, "minute": 17}
